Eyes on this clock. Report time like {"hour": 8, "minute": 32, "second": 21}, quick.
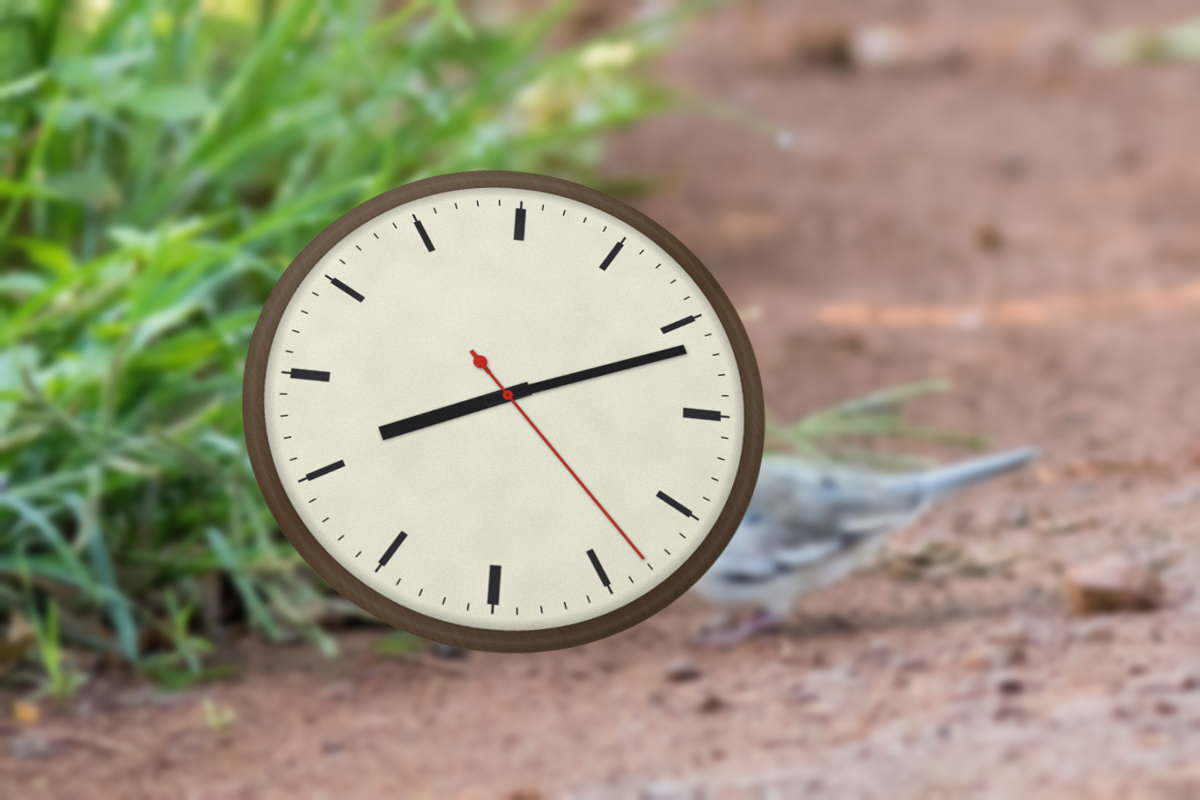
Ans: {"hour": 8, "minute": 11, "second": 23}
